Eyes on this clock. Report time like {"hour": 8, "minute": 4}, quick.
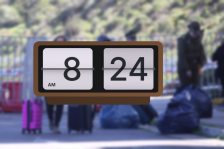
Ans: {"hour": 8, "minute": 24}
